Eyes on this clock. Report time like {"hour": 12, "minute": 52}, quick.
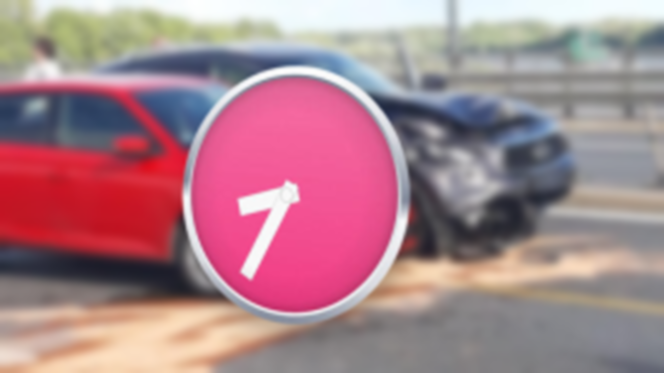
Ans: {"hour": 8, "minute": 35}
